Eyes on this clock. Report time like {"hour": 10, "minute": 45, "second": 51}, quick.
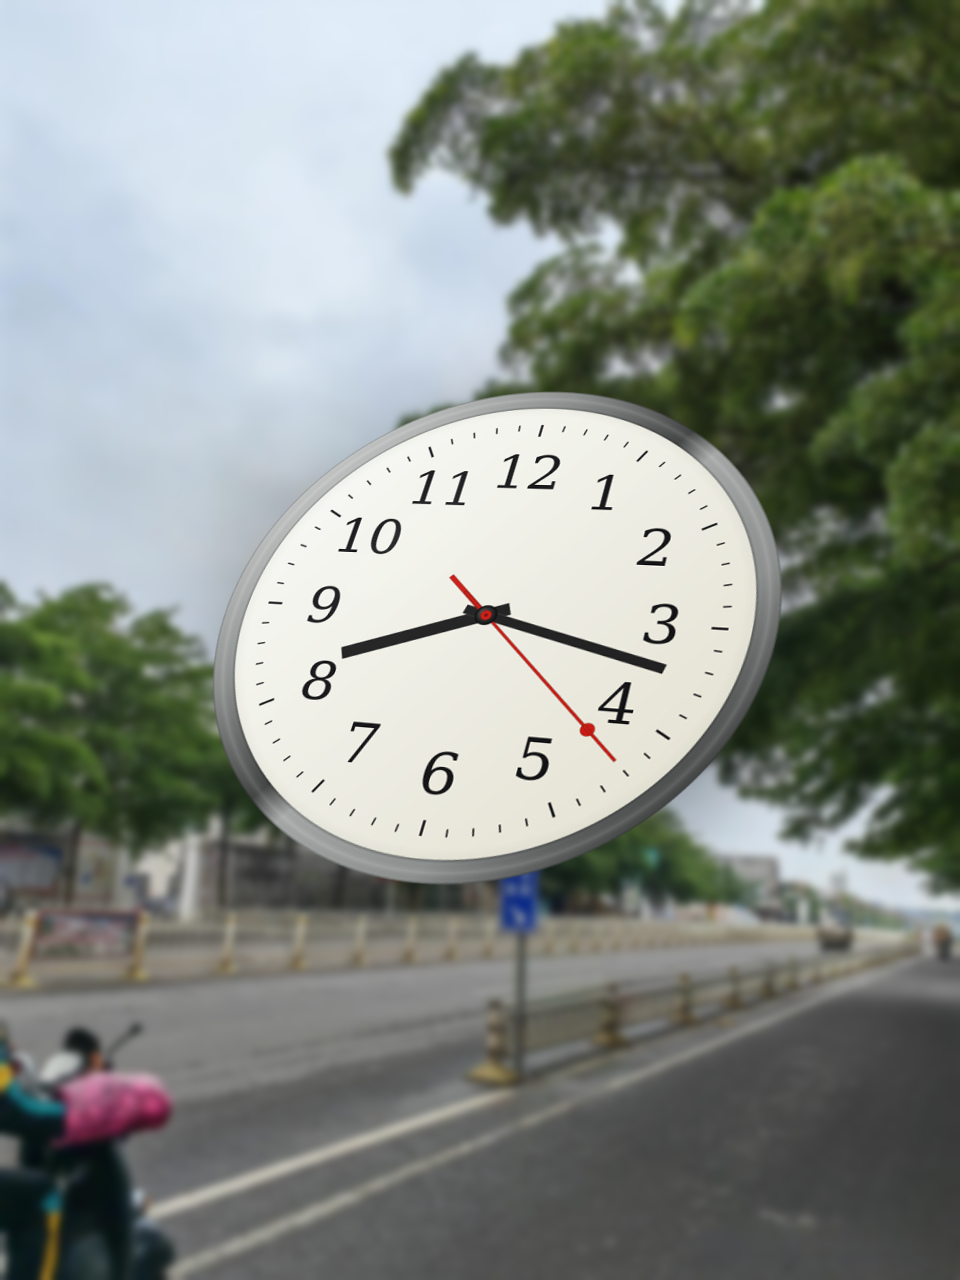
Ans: {"hour": 8, "minute": 17, "second": 22}
